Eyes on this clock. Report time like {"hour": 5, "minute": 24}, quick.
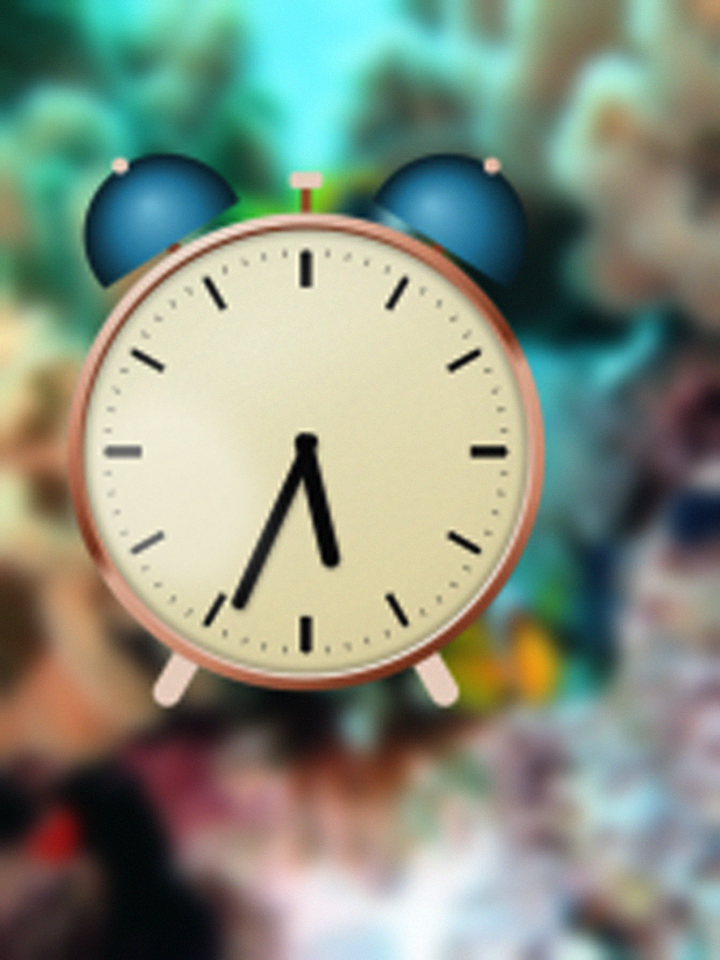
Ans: {"hour": 5, "minute": 34}
